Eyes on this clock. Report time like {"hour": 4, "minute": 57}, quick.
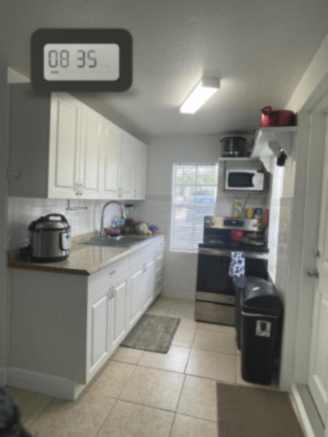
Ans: {"hour": 8, "minute": 35}
